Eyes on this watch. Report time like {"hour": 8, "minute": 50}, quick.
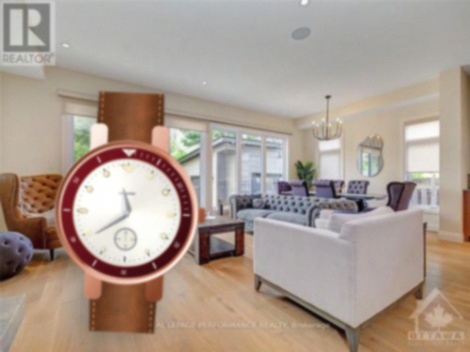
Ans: {"hour": 11, "minute": 39}
